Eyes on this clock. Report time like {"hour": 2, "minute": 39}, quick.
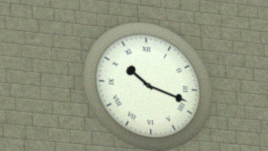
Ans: {"hour": 10, "minute": 18}
